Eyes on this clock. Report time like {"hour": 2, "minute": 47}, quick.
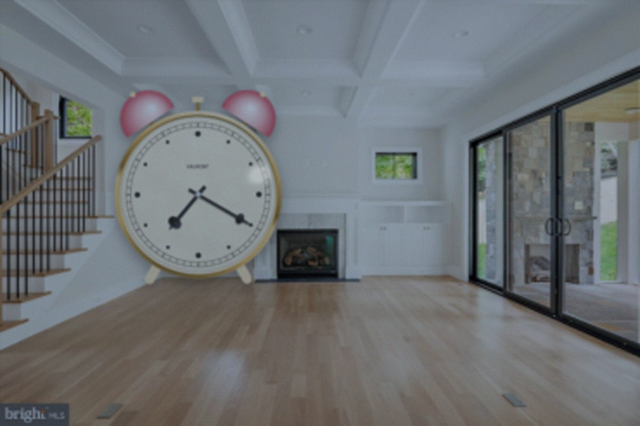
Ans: {"hour": 7, "minute": 20}
